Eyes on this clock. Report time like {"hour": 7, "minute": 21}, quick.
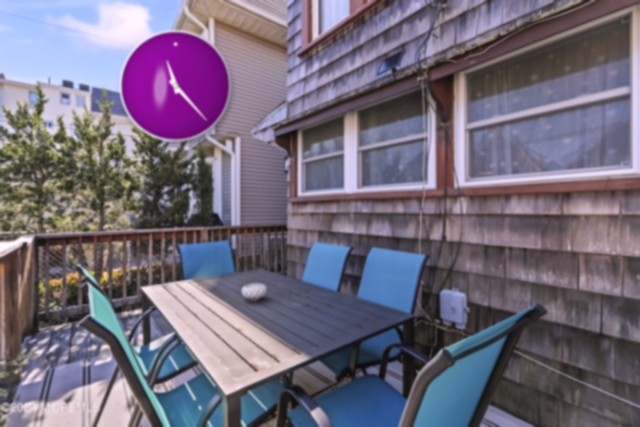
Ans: {"hour": 11, "minute": 23}
